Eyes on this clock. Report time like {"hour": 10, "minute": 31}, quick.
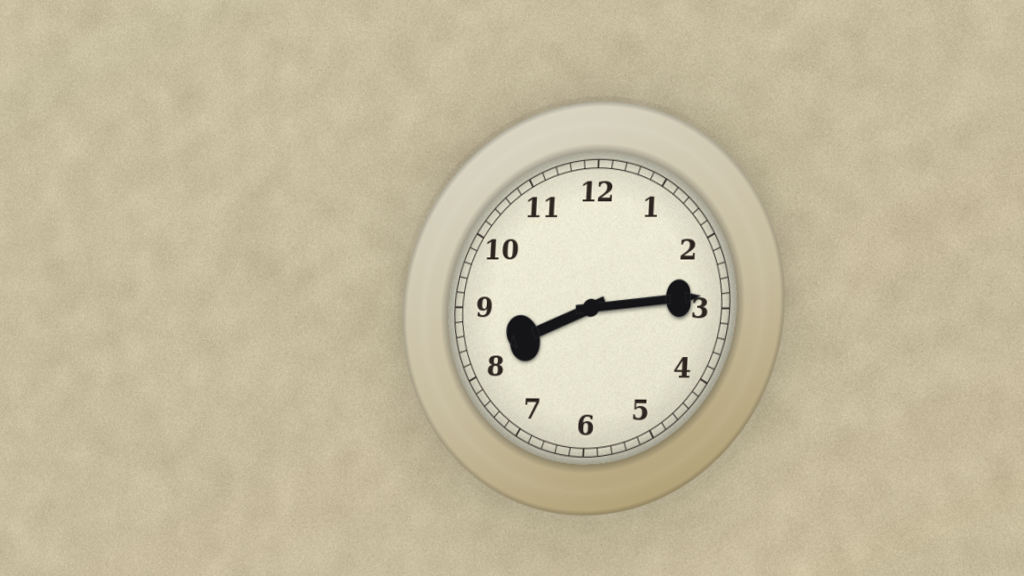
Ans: {"hour": 8, "minute": 14}
